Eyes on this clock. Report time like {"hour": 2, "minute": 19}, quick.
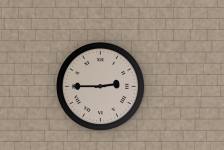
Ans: {"hour": 2, "minute": 45}
